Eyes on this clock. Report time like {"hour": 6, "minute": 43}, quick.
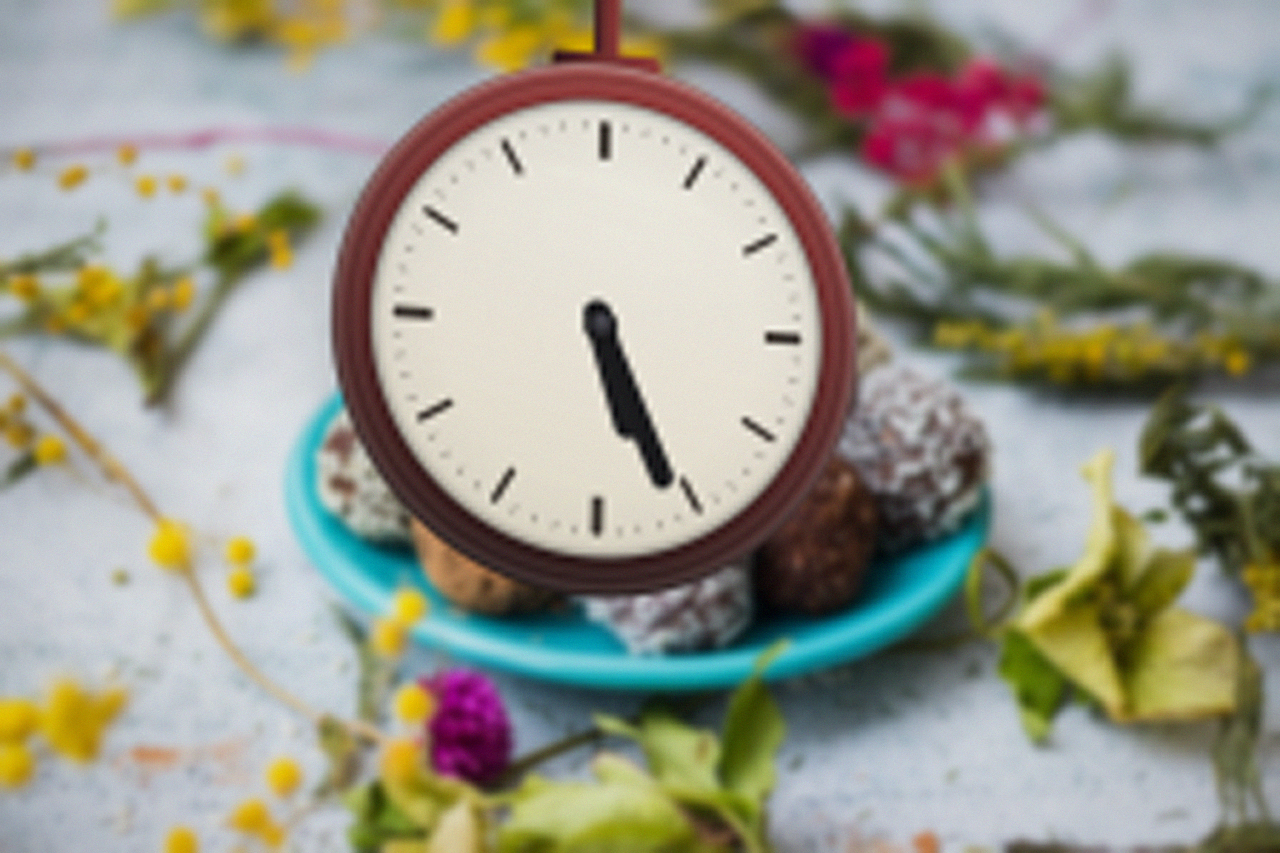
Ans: {"hour": 5, "minute": 26}
